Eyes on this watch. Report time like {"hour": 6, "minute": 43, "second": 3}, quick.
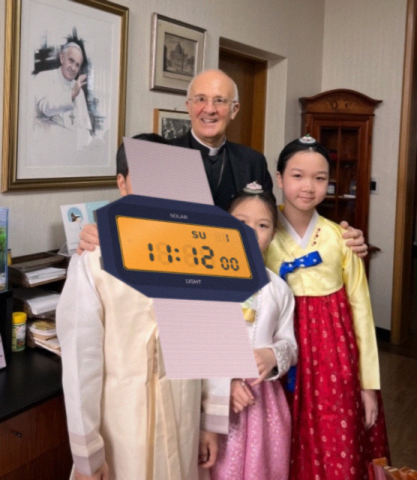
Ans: {"hour": 11, "minute": 12, "second": 0}
